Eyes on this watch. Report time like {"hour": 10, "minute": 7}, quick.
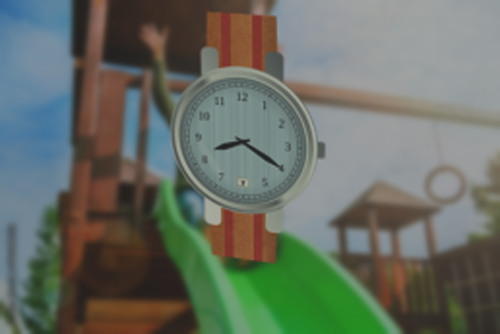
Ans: {"hour": 8, "minute": 20}
